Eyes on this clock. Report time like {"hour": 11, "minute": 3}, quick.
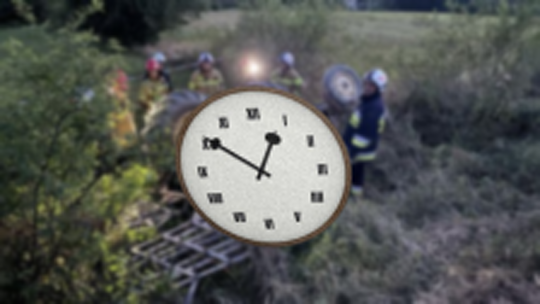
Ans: {"hour": 12, "minute": 51}
